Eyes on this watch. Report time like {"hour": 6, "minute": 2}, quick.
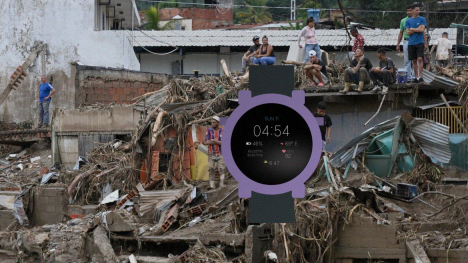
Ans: {"hour": 4, "minute": 54}
